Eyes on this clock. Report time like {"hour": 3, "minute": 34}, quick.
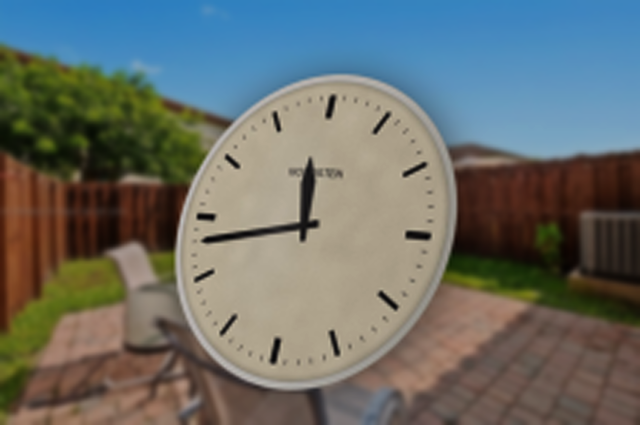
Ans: {"hour": 11, "minute": 43}
